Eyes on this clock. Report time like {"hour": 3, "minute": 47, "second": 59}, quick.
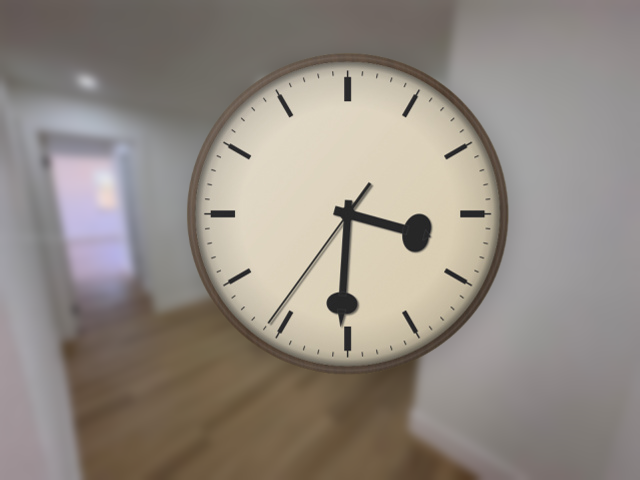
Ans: {"hour": 3, "minute": 30, "second": 36}
